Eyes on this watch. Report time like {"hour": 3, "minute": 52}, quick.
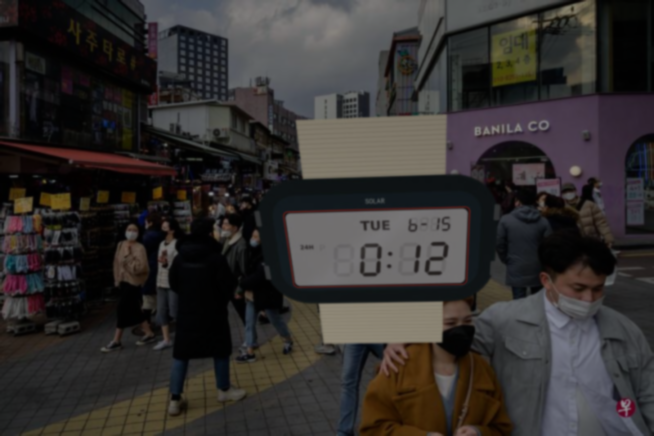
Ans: {"hour": 0, "minute": 12}
